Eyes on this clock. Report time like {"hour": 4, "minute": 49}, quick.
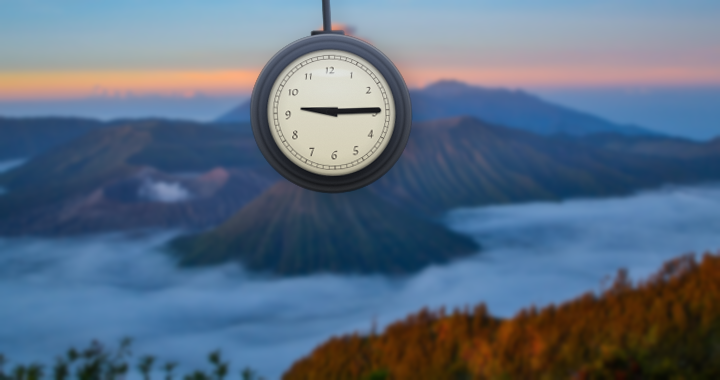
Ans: {"hour": 9, "minute": 15}
